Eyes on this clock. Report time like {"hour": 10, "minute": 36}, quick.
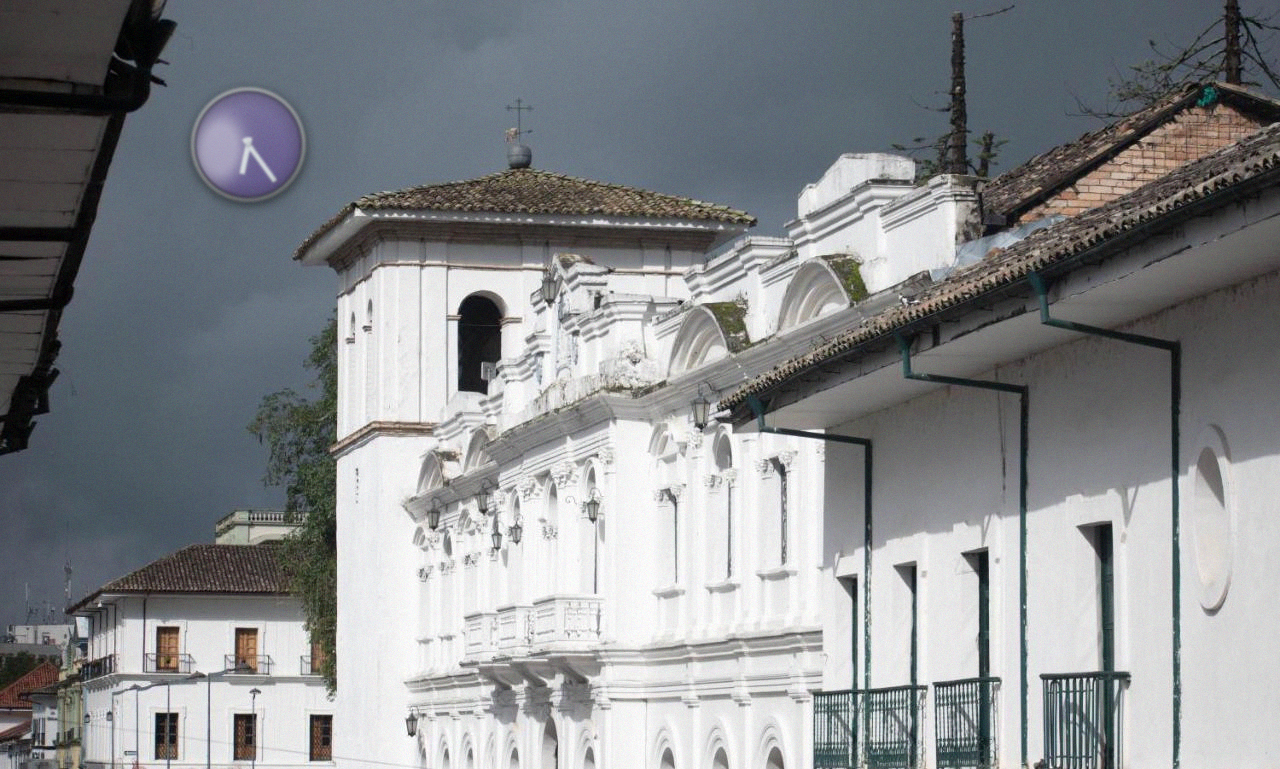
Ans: {"hour": 6, "minute": 24}
